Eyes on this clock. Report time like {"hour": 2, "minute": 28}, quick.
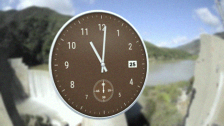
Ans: {"hour": 11, "minute": 1}
